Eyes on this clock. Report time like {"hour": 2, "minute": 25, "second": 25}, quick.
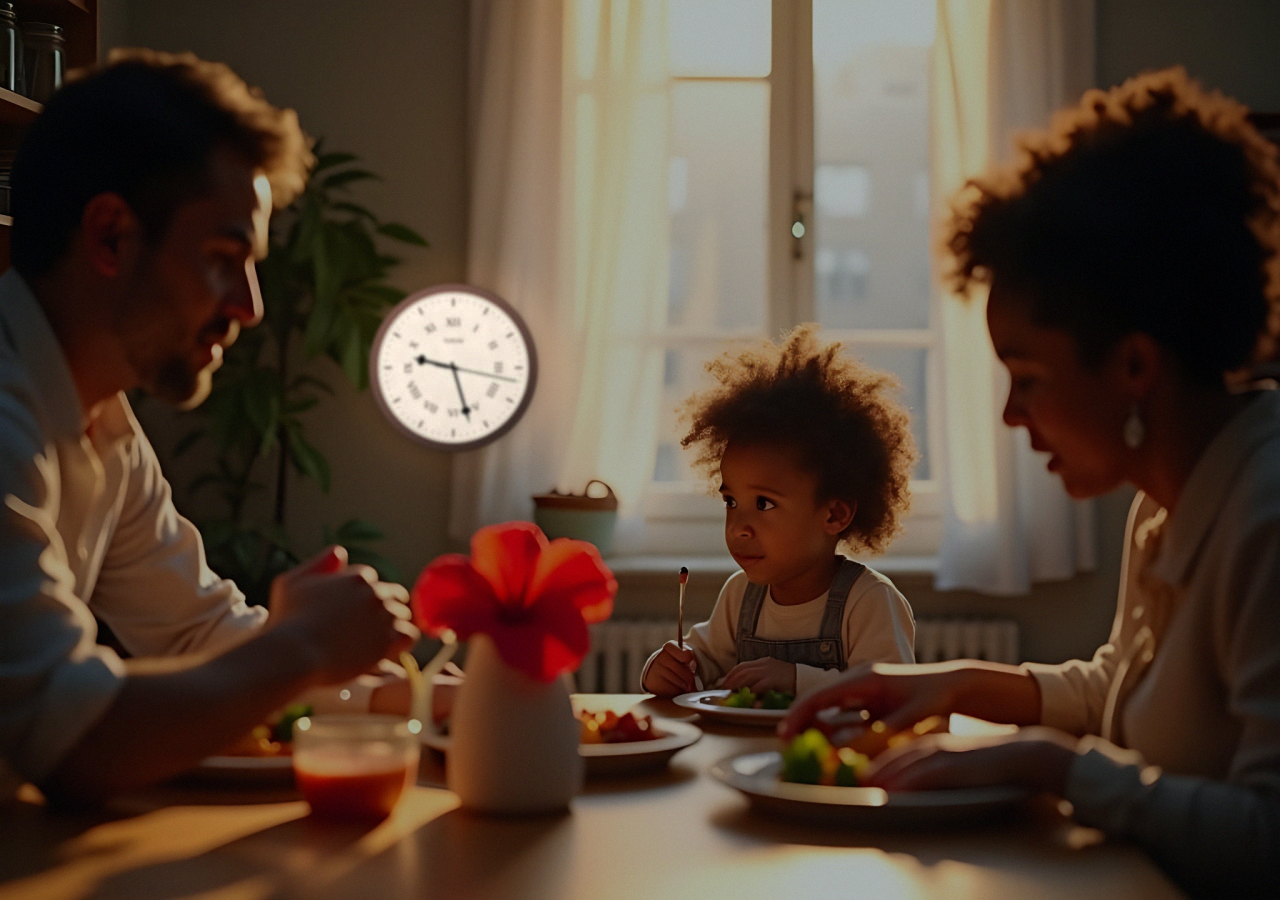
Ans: {"hour": 9, "minute": 27, "second": 17}
